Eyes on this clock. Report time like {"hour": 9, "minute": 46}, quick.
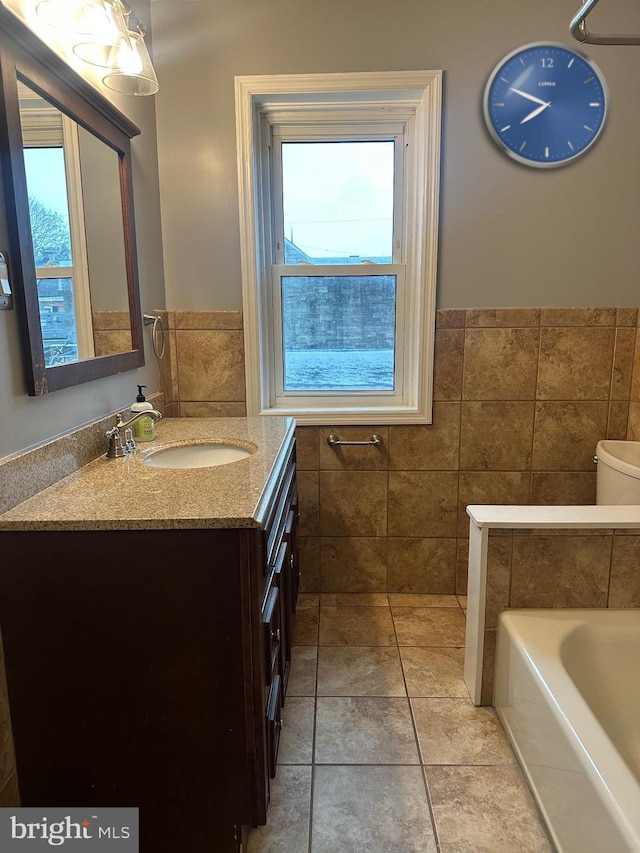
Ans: {"hour": 7, "minute": 49}
